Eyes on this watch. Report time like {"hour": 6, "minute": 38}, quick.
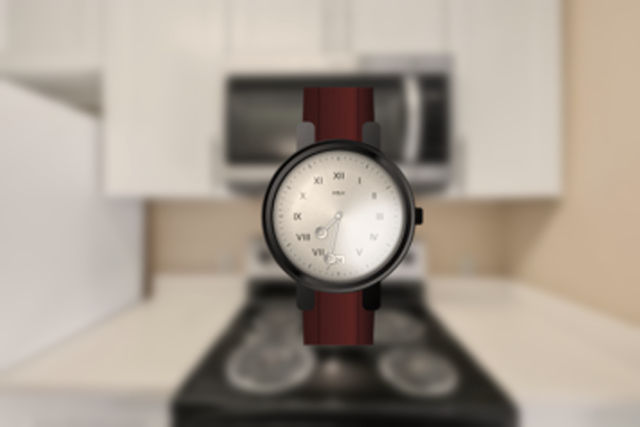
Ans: {"hour": 7, "minute": 32}
